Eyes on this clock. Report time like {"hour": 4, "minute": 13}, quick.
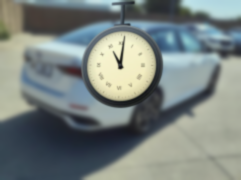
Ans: {"hour": 11, "minute": 1}
